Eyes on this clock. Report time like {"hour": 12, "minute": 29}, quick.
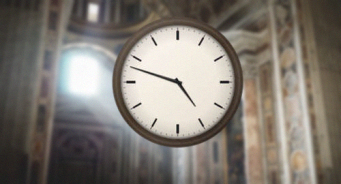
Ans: {"hour": 4, "minute": 48}
